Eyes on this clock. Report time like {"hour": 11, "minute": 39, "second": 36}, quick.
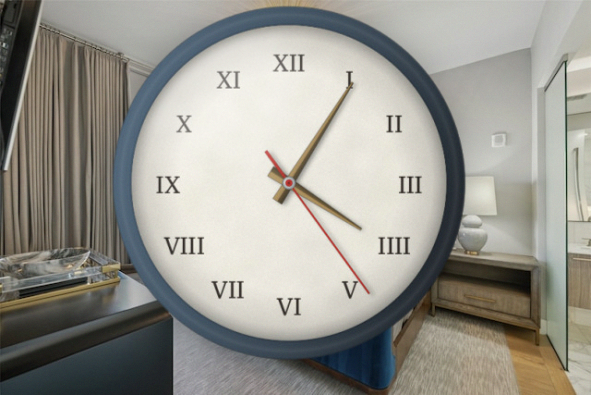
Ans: {"hour": 4, "minute": 5, "second": 24}
